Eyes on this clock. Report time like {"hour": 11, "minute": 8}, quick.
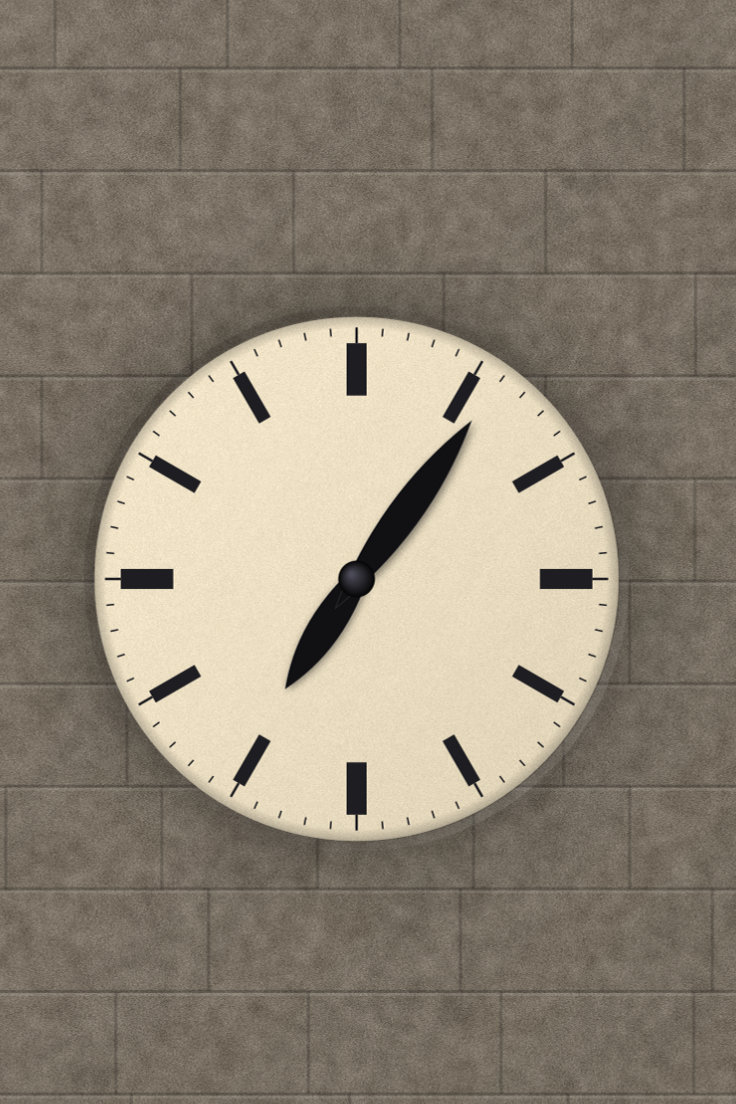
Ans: {"hour": 7, "minute": 6}
